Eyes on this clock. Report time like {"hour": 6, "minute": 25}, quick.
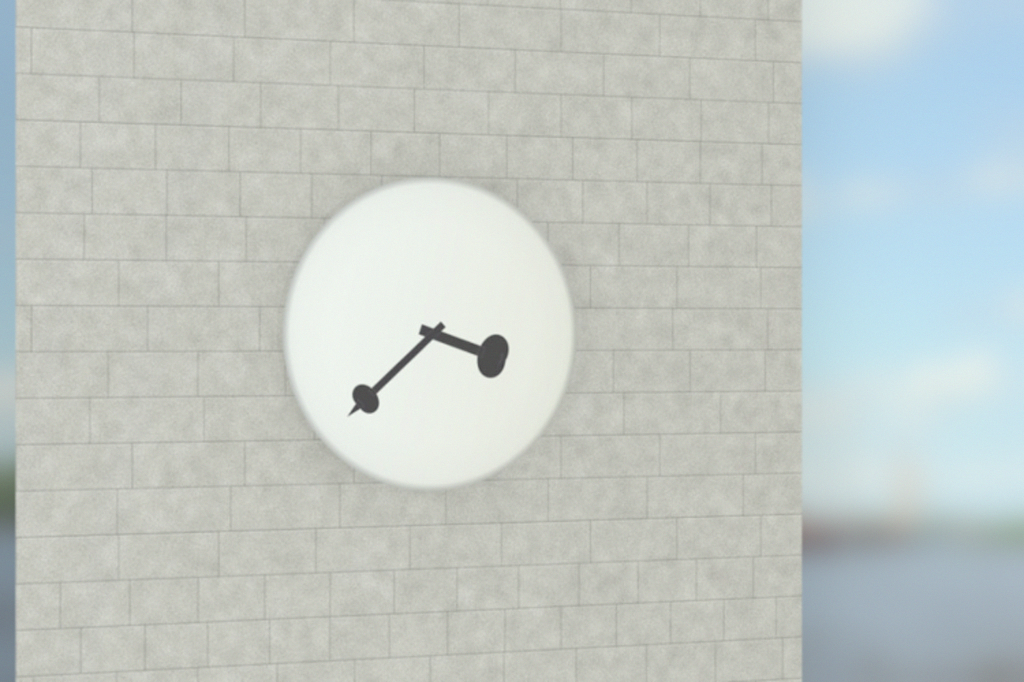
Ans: {"hour": 3, "minute": 38}
